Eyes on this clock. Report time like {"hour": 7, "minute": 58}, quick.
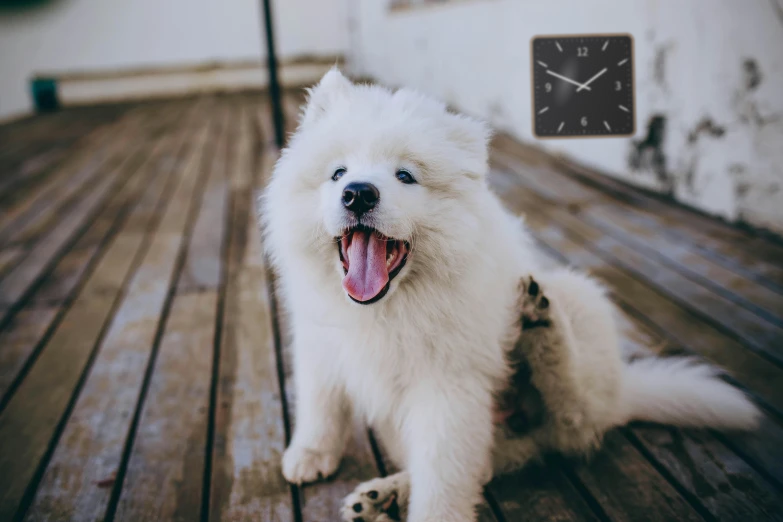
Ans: {"hour": 1, "minute": 49}
